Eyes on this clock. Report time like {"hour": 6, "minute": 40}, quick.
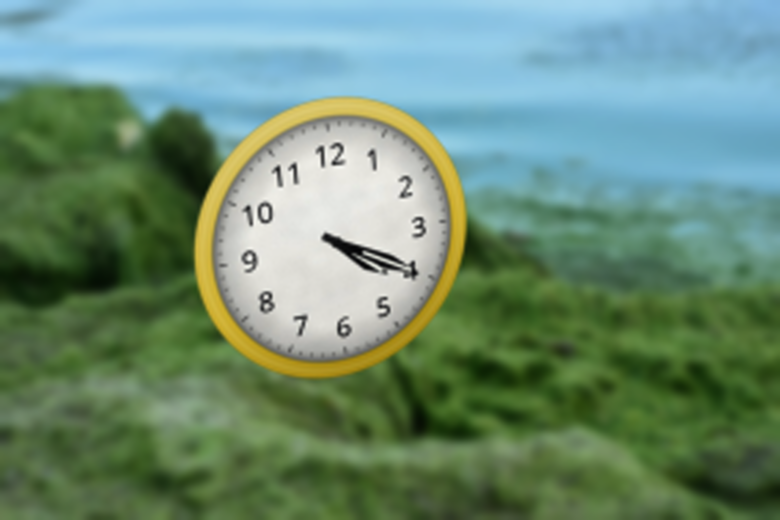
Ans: {"hour": 4, "minute": 20}
